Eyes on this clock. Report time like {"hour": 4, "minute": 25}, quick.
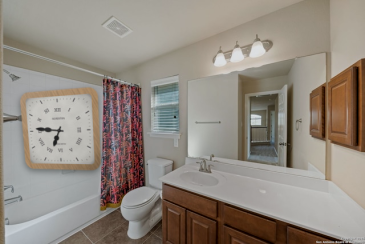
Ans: {"hour": 6, "minute": 46}
